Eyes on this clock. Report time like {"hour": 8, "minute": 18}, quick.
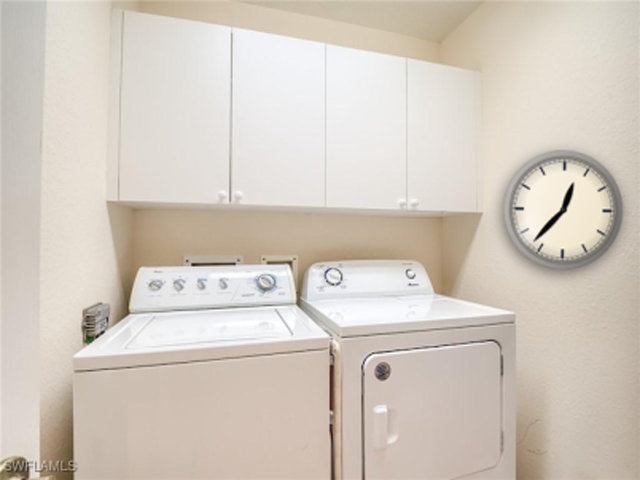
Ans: {"hour": 12, "minute": 37}
